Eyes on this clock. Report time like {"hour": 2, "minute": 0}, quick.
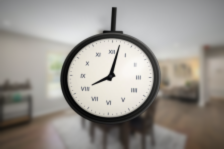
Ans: {"hour": 8, "minute": 2}
